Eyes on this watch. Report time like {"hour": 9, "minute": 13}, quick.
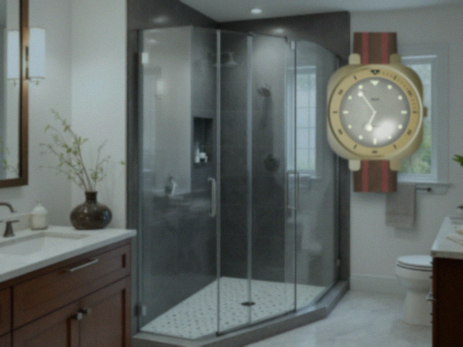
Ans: {"hour": 6, "minute": 54}
